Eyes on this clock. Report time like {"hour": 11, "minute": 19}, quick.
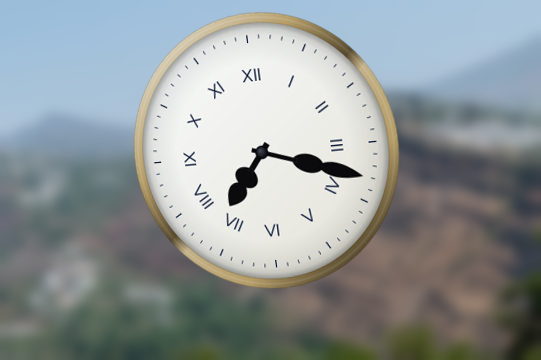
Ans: {"hour": 7, "minute": 18}
